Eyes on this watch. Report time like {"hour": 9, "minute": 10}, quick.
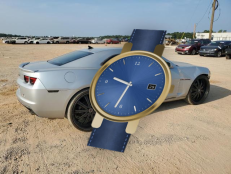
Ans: {"hour": 9, "minute": 32}
